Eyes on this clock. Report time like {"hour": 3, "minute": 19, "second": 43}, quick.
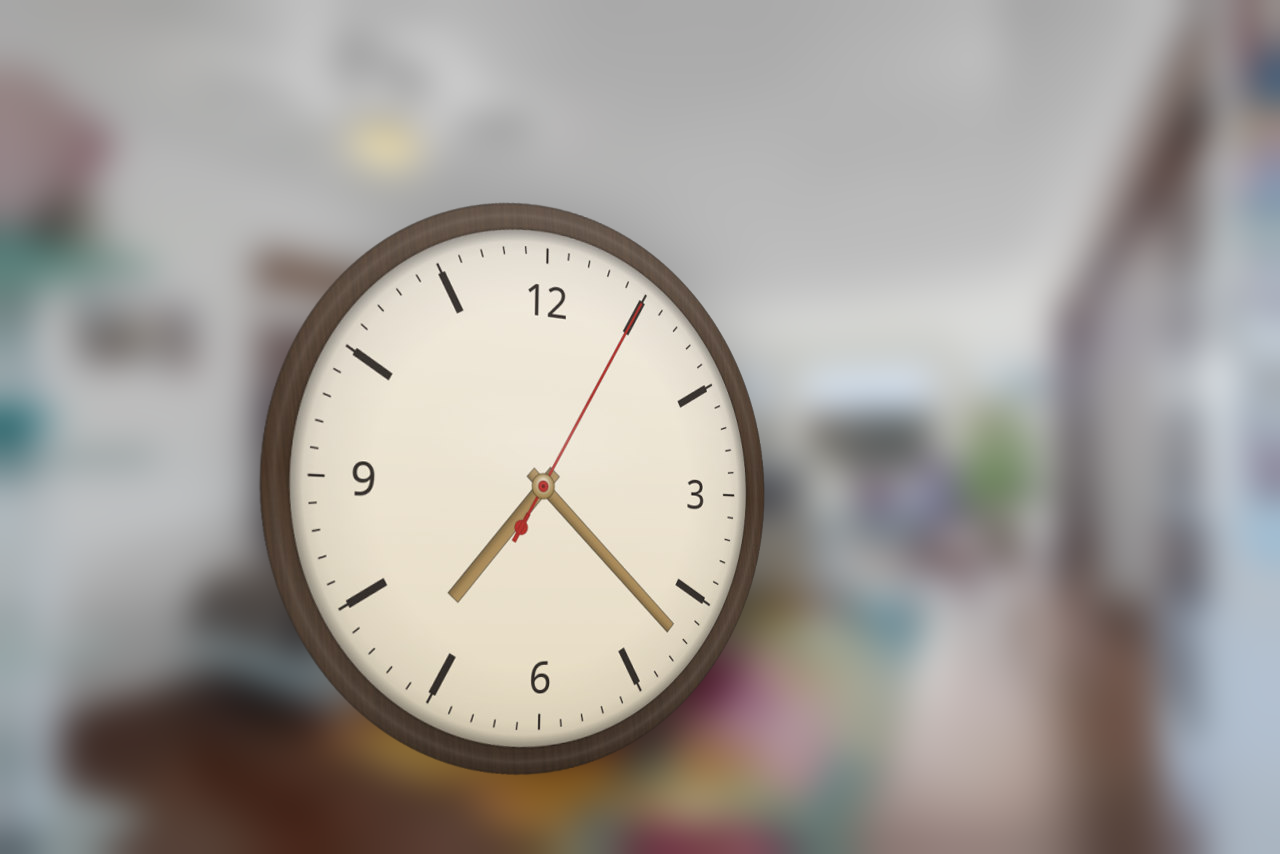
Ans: {"hour": 7, "minute": 22, "second": 5}
